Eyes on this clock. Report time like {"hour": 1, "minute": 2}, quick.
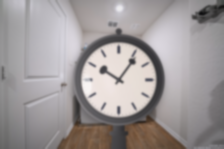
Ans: {"hour": 10, "minute": 6}
